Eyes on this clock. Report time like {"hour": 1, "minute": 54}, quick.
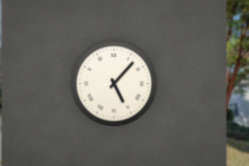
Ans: {"hour": 5, "minute": 7}
